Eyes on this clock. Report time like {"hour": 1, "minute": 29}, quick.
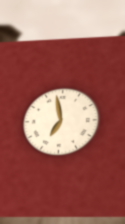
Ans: {"hour": 6, "minute": 58}
